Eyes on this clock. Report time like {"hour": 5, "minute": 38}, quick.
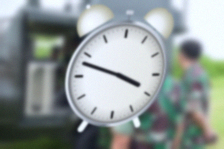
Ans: {"hour": 3, "minute": 48}
